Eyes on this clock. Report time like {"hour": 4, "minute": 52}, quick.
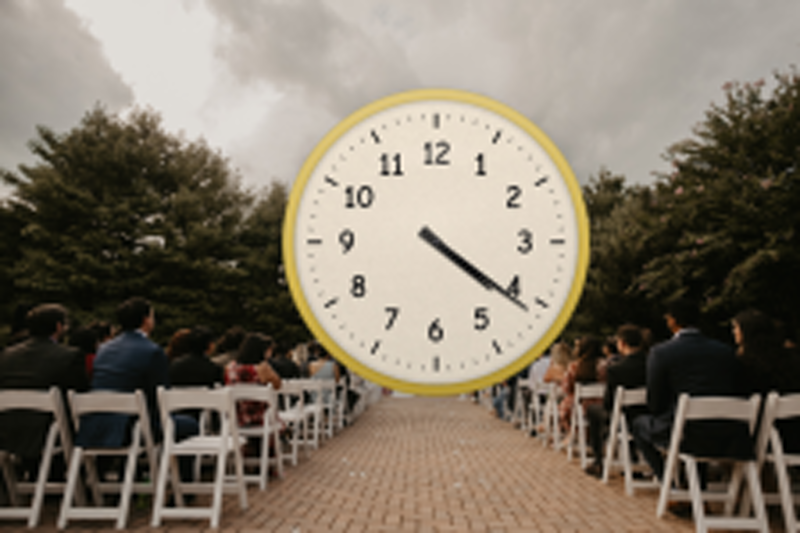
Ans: {"hour": 4, "minute": 21}
